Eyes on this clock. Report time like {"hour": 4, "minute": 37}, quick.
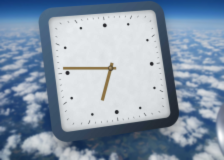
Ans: {"hour": 6, "minute": 46}
